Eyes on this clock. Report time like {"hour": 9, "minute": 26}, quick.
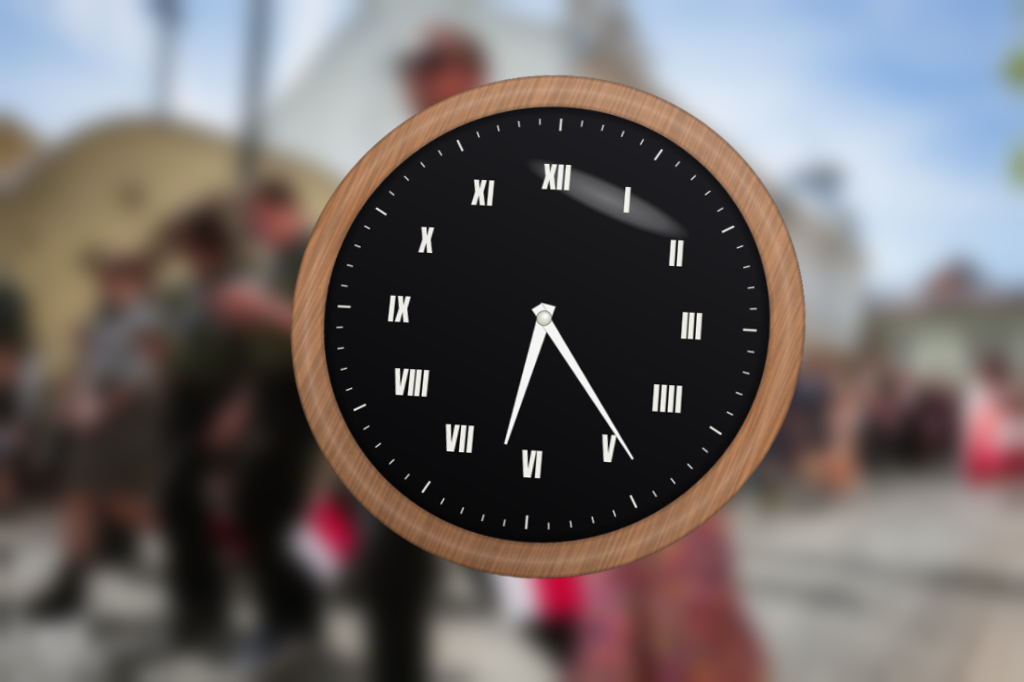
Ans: {"hour": 6, "minute": 24}
